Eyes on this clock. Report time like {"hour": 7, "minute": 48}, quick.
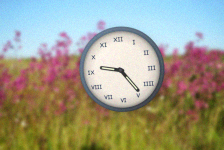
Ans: {"hour": 9, "minute": 24}
